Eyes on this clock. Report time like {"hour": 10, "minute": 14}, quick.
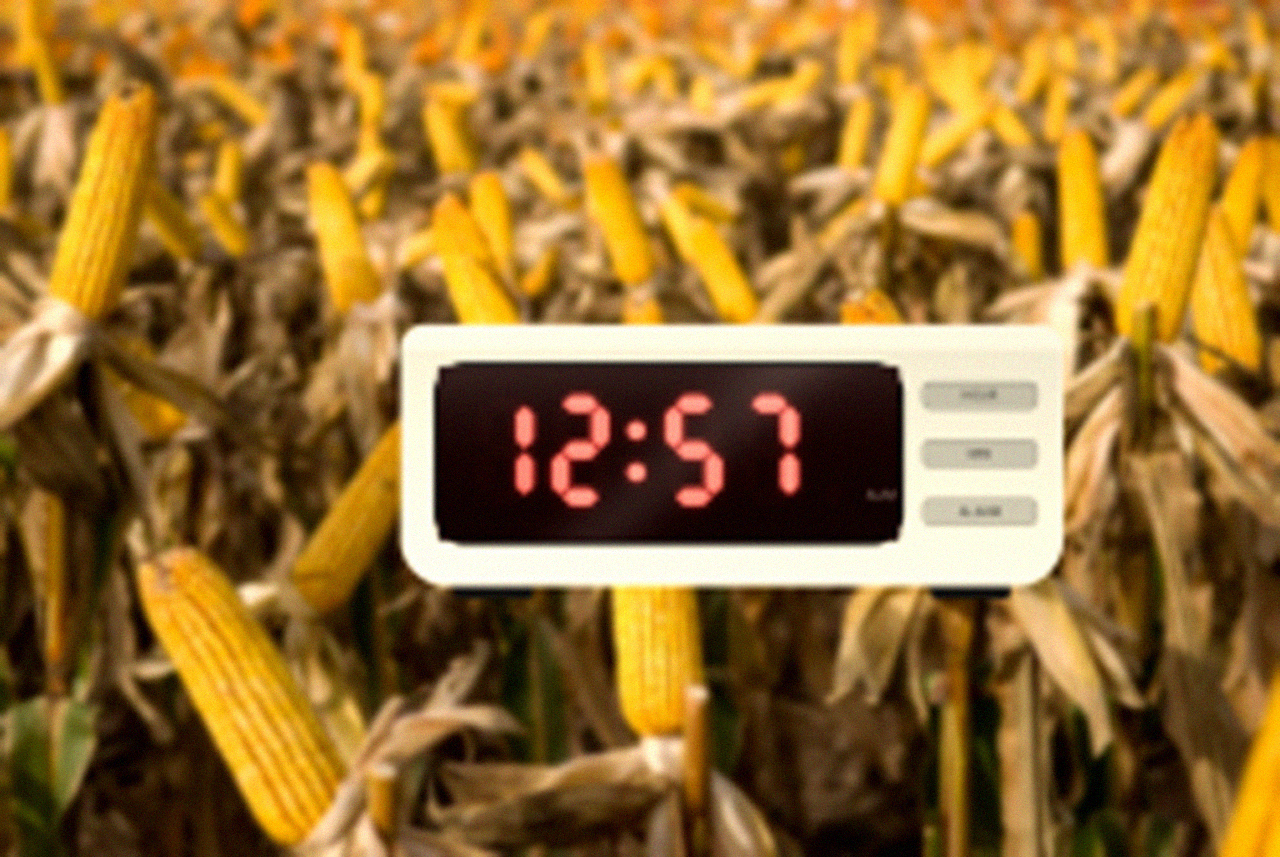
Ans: {"hour": 12, "minute": 57}
